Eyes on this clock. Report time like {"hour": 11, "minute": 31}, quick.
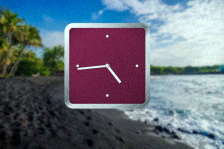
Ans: {"hour": 4, "minute": 44}
